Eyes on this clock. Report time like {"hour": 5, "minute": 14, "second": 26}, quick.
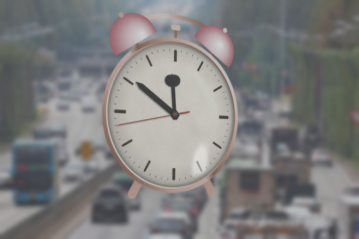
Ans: {"hour": 11, "minute": 50, "second": 43}
